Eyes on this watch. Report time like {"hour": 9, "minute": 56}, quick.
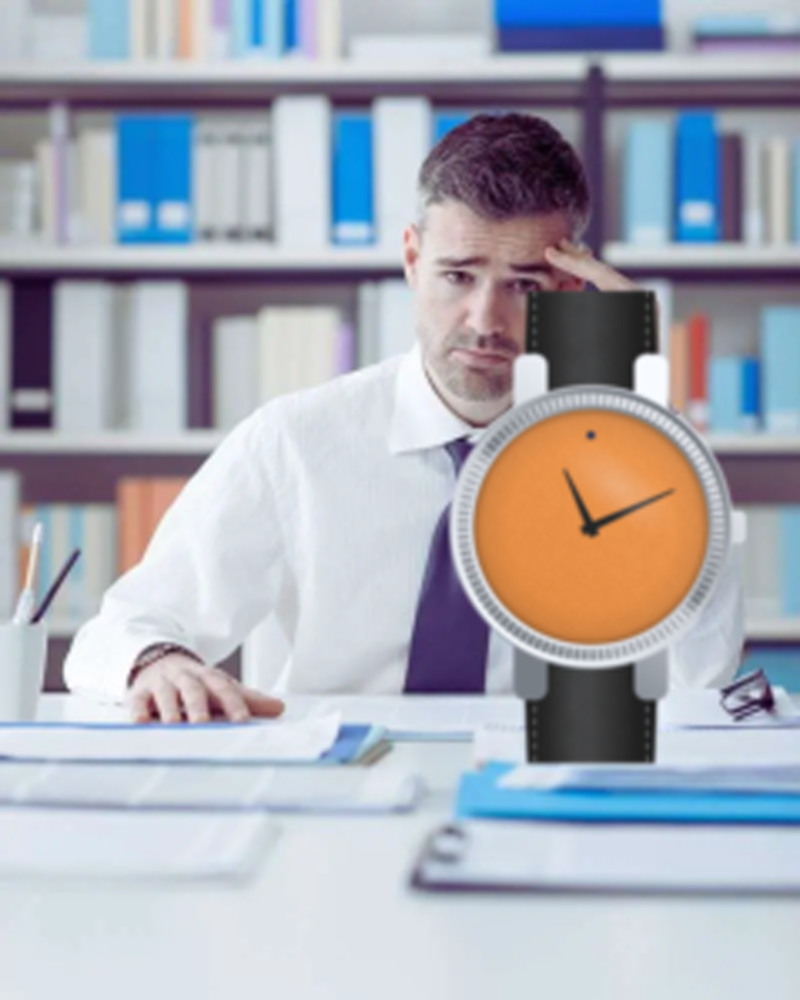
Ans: {"hour": 11, "minute": 11}
